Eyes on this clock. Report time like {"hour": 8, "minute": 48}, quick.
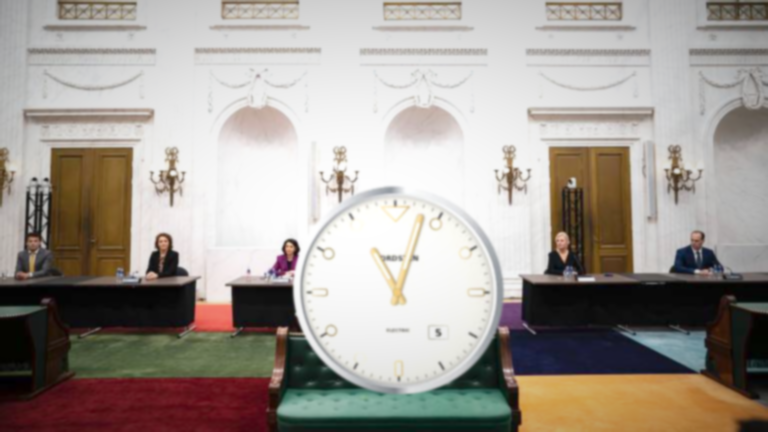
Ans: {"hour": 11, "minute": 3}
